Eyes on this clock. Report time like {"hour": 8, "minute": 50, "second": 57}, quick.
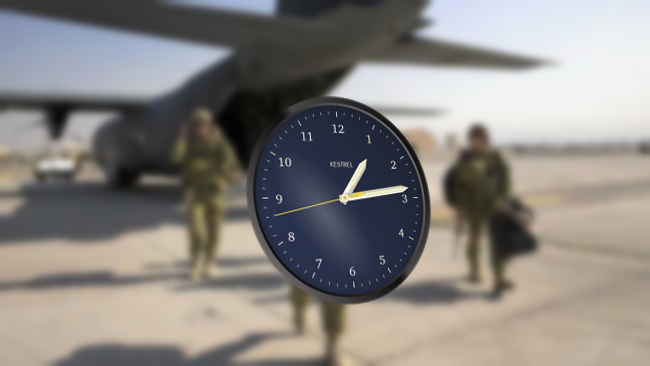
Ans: {"hour": 1, "minute": 13, "second": 43}
